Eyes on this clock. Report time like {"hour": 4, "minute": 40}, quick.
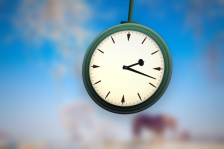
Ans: {"hour": 2, "minute": 18}
